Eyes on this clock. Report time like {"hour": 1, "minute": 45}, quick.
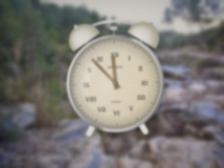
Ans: {"hour": 11, "minute": 53}
